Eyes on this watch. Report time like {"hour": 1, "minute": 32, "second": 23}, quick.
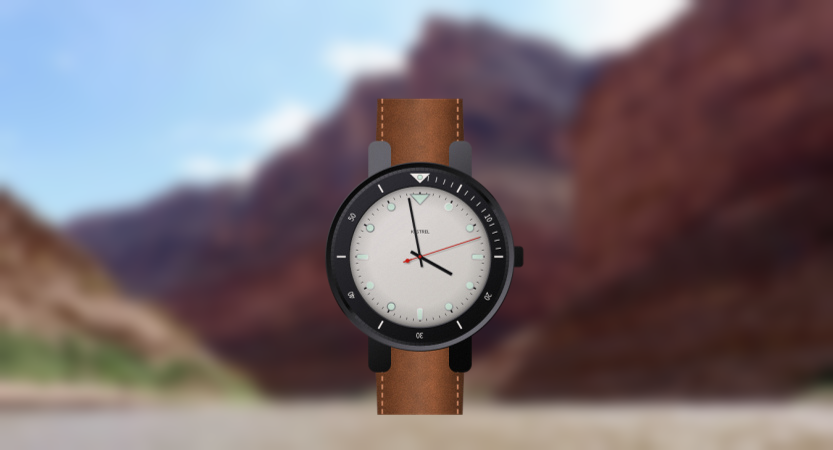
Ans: {"hour": 3, "minute": 58, "second": 12}
